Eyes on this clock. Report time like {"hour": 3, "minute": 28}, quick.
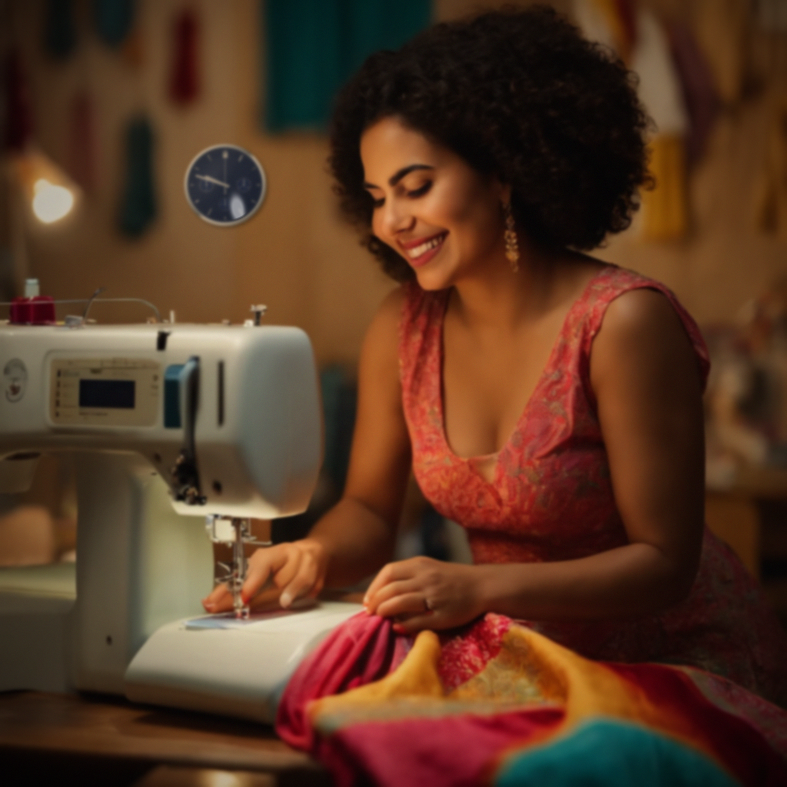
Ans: {"hour": 9, "minute": 48}
